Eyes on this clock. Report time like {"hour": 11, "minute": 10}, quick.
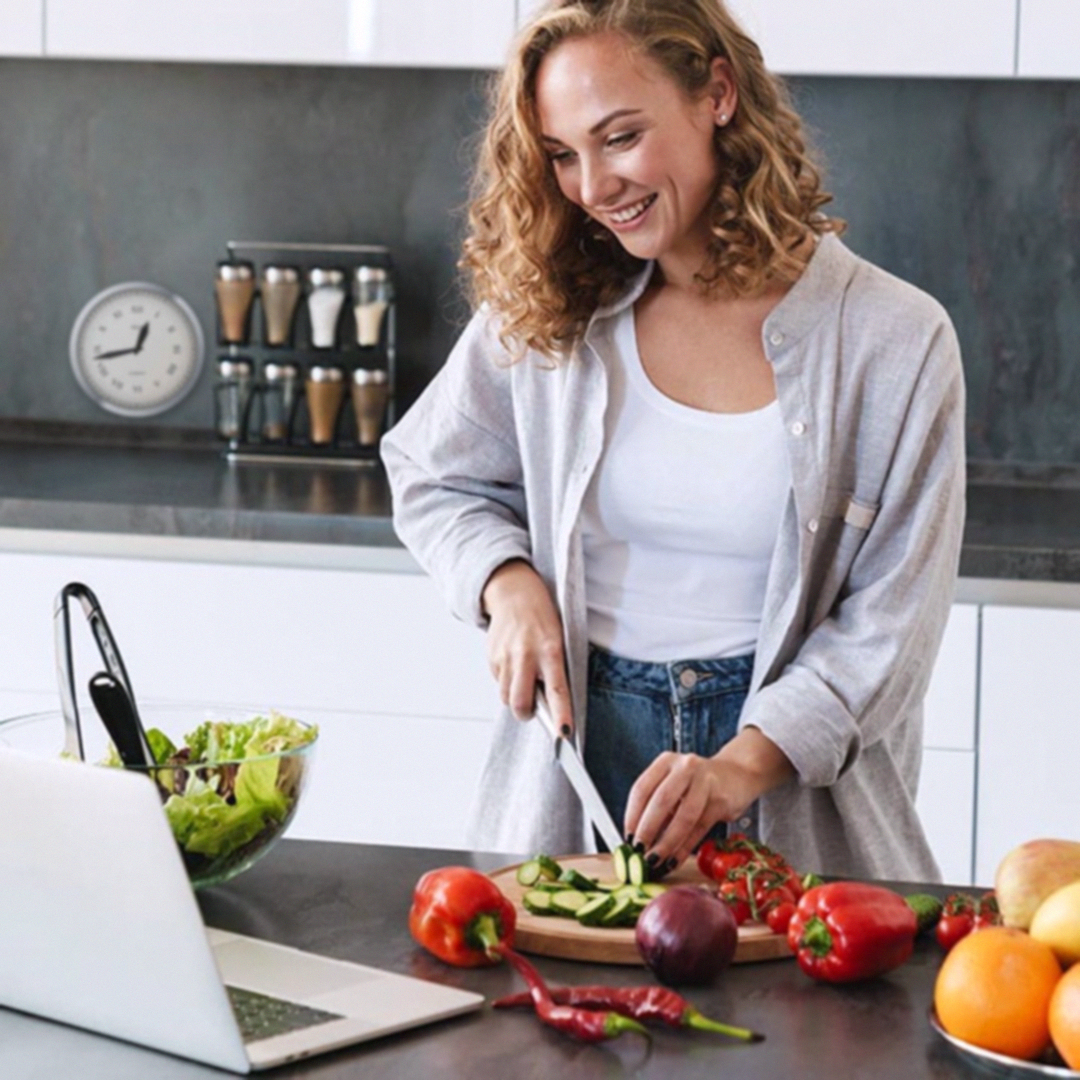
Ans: {"hour": 12, "minute": 43}
